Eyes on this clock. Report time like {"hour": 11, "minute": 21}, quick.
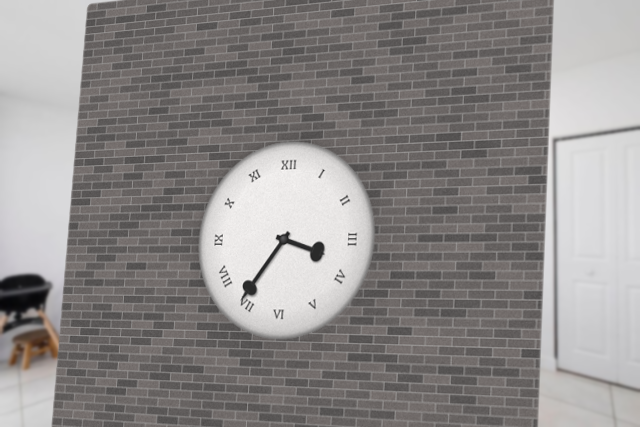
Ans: {"hour": 3, "minute": 36}
